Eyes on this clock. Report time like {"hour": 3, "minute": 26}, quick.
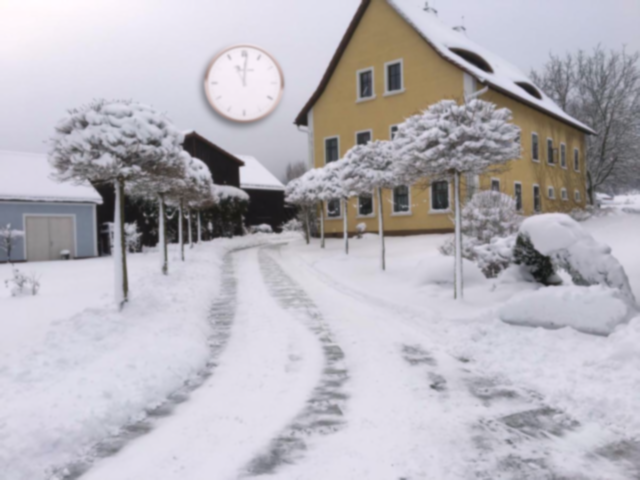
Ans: {"hour": 11, "minute": 1}
